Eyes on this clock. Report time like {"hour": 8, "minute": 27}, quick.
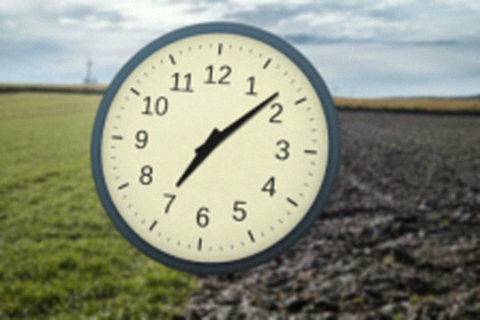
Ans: {"hour": 7, "minute": 8}
